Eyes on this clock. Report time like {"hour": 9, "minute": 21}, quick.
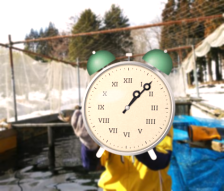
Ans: {"hour": 1, "minute": 7}
